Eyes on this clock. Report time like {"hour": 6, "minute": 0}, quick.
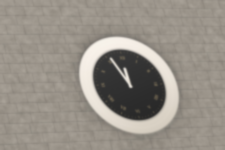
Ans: {"hour": 11, "minute": 56}
